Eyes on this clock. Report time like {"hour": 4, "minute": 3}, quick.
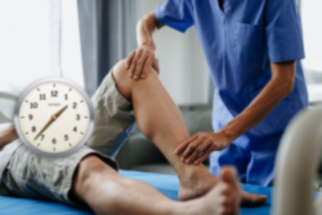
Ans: {"hour": 1, "minute": 37}
